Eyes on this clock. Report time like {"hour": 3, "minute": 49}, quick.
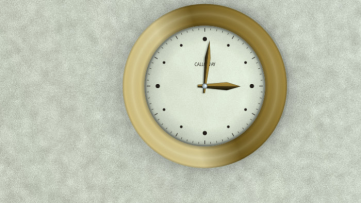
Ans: {"hour": 3, "minute": 1}
